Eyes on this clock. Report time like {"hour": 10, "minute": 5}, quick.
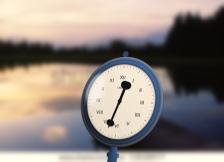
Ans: {"hour": 12, "minute": 33}
